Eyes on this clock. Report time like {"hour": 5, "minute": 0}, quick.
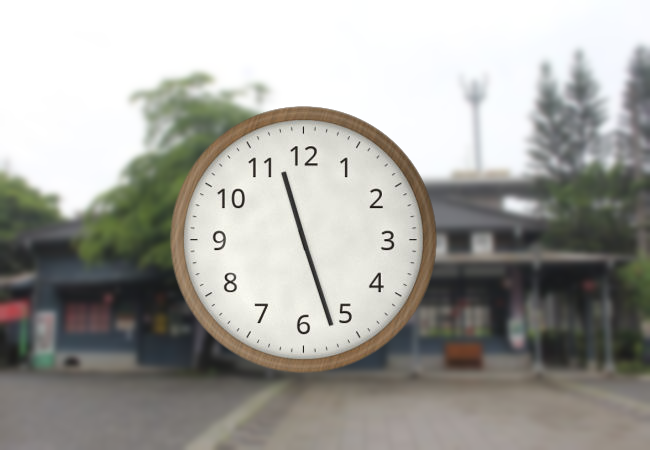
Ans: {"hour": 11, "minute": 27}
